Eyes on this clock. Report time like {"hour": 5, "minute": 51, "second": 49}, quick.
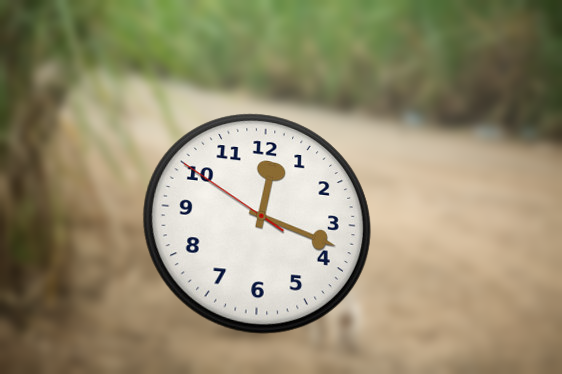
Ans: {"hour": 12, "minute": 17, "second": 50}
